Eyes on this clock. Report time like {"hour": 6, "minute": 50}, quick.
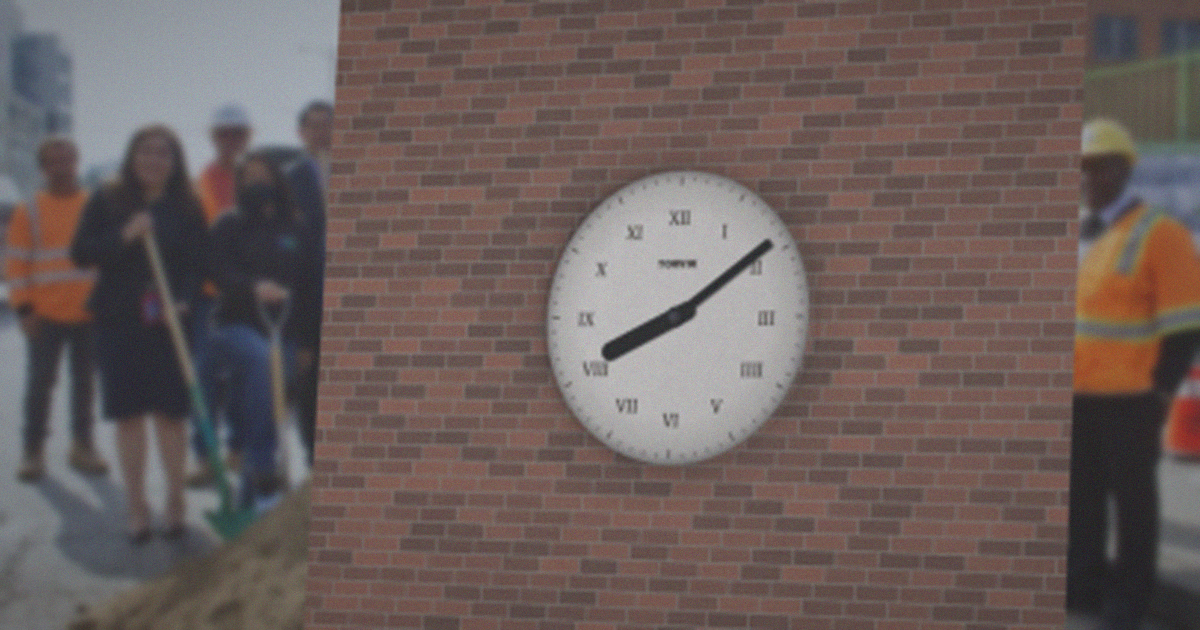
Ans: {"hour": 8, "minute": 9}
